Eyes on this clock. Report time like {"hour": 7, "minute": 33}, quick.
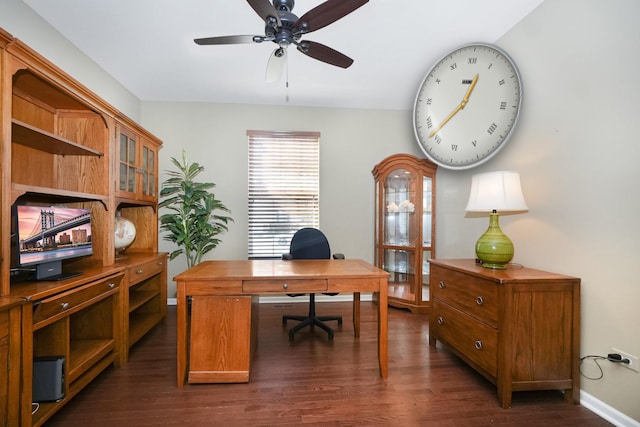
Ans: {"hour": 12, "minute": 37}
